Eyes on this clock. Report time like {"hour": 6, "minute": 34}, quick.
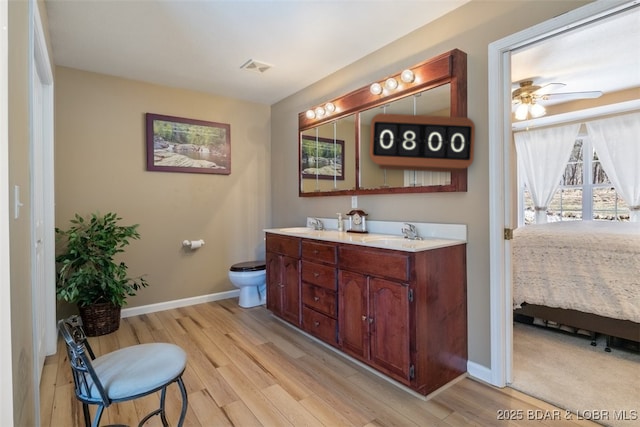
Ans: {"hour": 8, "minute": 0}
